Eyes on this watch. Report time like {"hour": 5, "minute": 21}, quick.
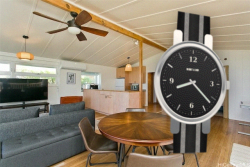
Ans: {"hour": 8, "minute": 22}
